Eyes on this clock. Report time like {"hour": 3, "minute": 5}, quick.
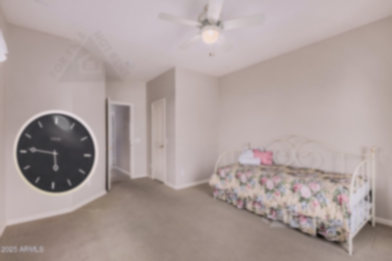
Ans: {"hour": 5, "minute": 46}
